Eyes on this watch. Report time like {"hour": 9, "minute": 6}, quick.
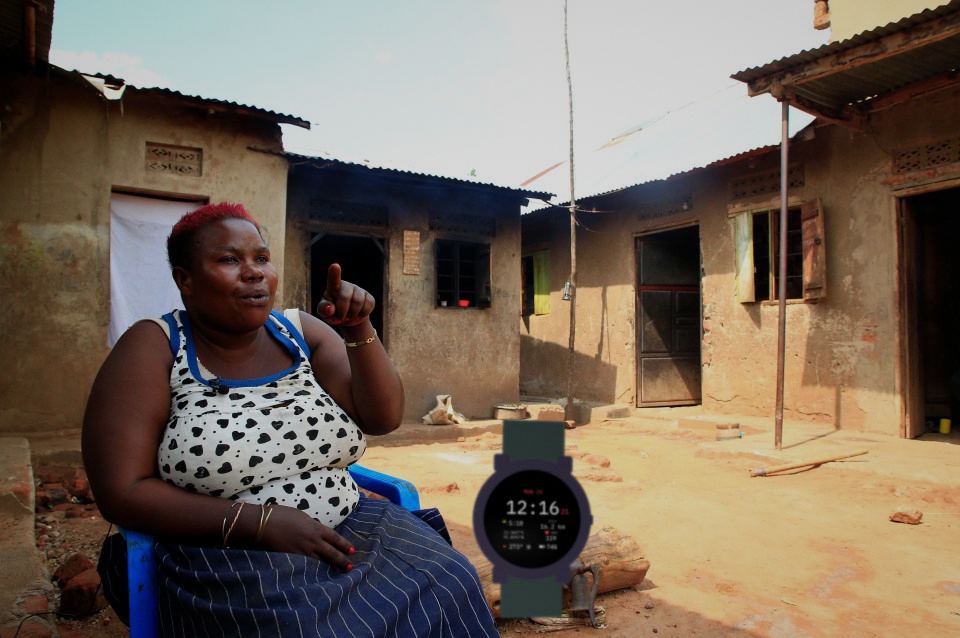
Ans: {"hour": 12, "minute": 16}
